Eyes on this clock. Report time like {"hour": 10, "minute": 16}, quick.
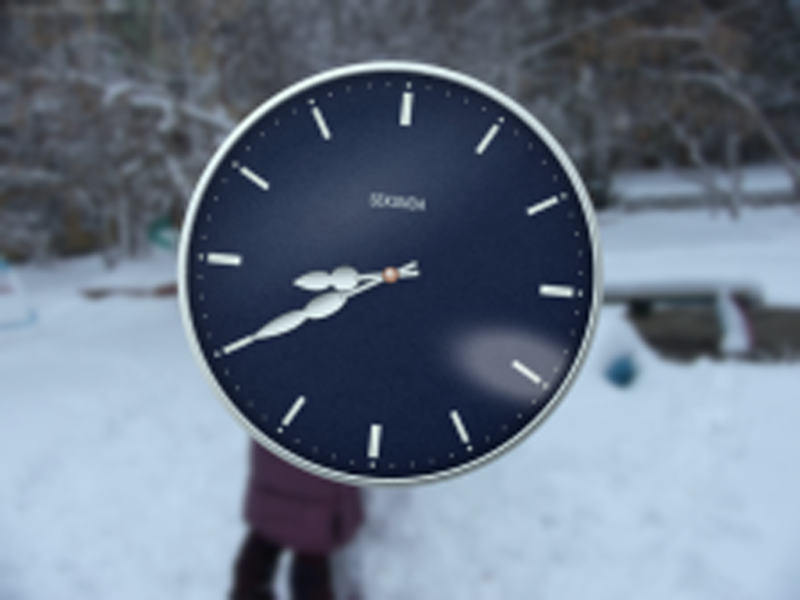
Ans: {"hour": 8, "minute": 40}
